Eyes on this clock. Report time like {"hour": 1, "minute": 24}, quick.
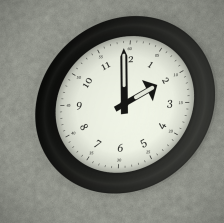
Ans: {"hour": 1, "minute": 59}
